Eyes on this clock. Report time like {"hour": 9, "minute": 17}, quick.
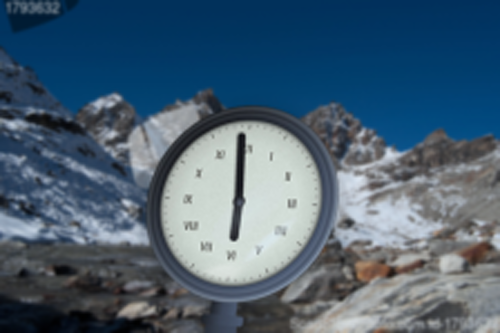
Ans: {"hour": 5, "minute": 59}
